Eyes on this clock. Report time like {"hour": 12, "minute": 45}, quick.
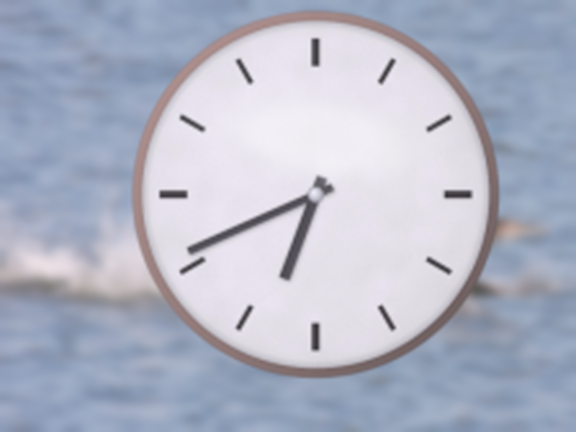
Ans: {"hour": 6, "minute": 41}
